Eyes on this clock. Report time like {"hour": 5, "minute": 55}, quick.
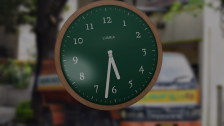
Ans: {"hour": 5, "minute": 32}
